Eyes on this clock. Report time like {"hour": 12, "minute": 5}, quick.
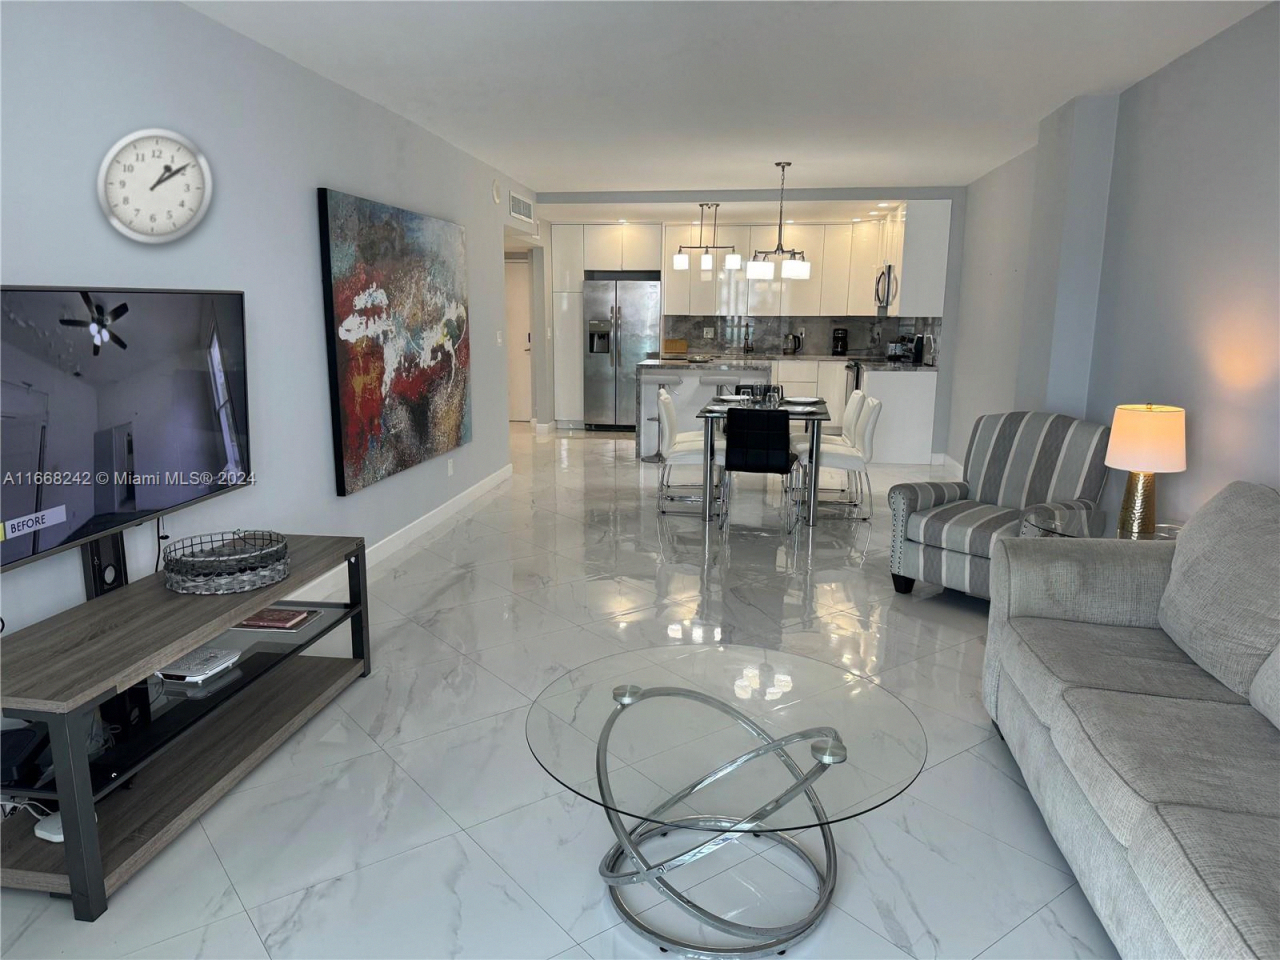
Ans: {"hour": 1, "minute": 9}
